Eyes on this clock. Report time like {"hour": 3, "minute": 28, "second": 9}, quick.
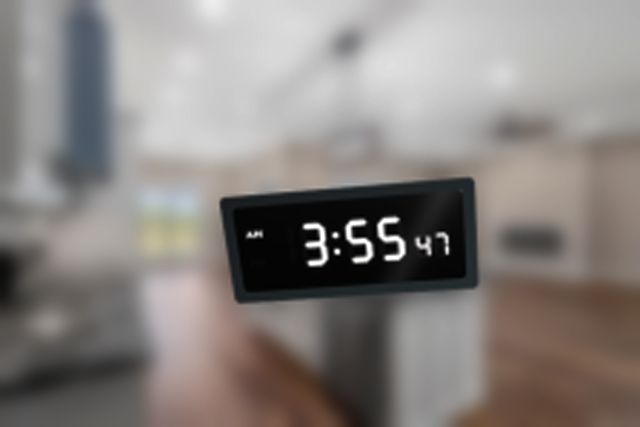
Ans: {"hour": 3, "minute": 55, "second": 47}
